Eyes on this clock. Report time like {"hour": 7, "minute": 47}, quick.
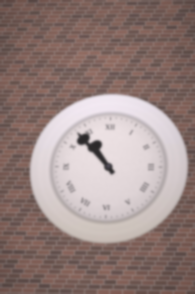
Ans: {"hour": 10, "minute": 53}
